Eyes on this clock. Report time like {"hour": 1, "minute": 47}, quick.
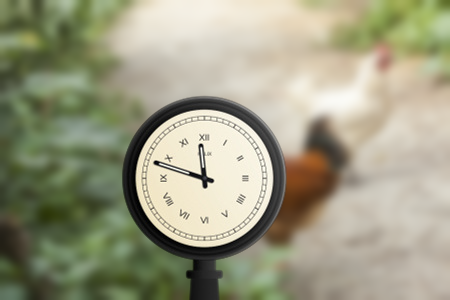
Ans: {"hour": 11, "minute": 48}
